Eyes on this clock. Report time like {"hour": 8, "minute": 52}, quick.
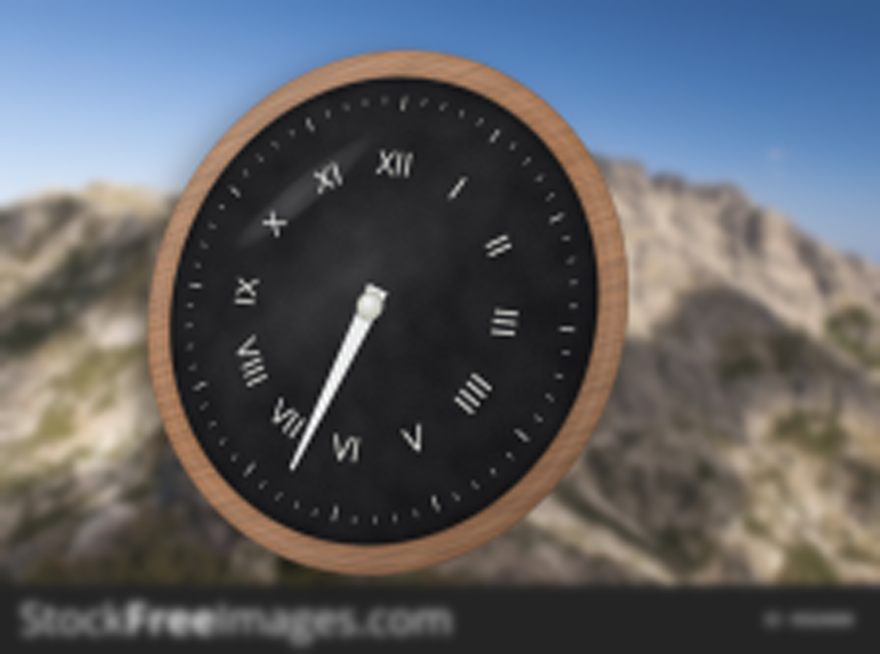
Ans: {"hour": 6, "minute": 33}
